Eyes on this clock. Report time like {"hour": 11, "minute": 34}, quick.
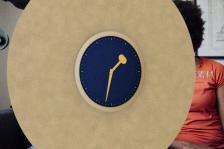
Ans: {"hour": 1, "minute": 32}
